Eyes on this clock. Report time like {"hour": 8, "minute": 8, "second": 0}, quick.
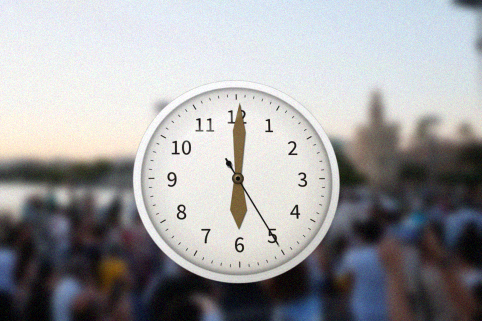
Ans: {"hour": 6, "minute": 0, "second": 25}
